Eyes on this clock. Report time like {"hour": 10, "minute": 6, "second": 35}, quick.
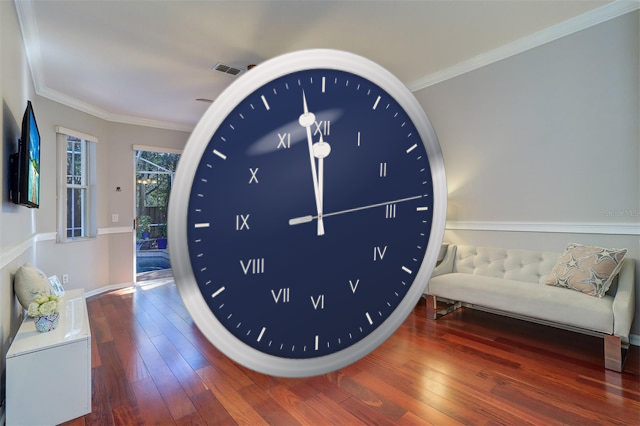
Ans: {"hour": 11, "minute": 58, "second": 14}
